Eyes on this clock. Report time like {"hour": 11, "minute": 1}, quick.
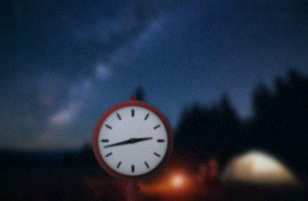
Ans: {"hour": 2, "minute": 43}
